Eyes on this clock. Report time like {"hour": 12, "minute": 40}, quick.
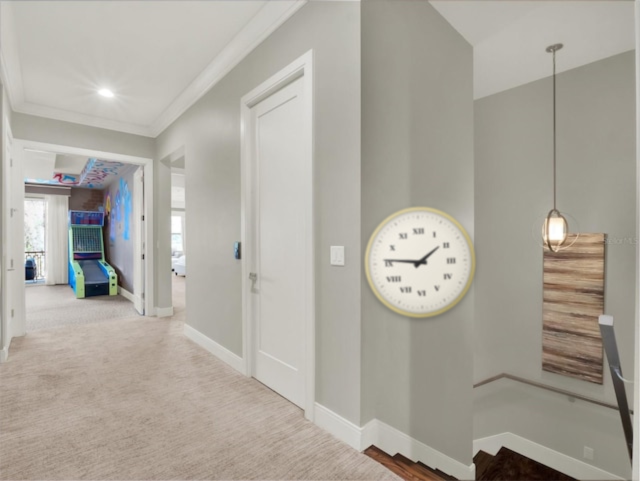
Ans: {"hour": 1, "minute": 46}
